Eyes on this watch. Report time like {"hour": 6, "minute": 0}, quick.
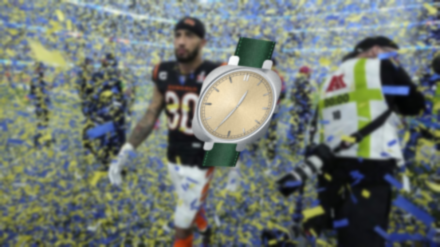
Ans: {"hour": 12, "minute": 35}
